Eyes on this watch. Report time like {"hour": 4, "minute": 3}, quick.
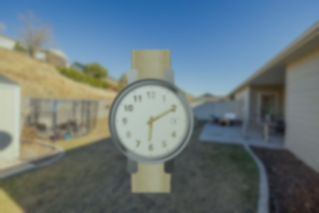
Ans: {"hour": 6, "minute": 10}
